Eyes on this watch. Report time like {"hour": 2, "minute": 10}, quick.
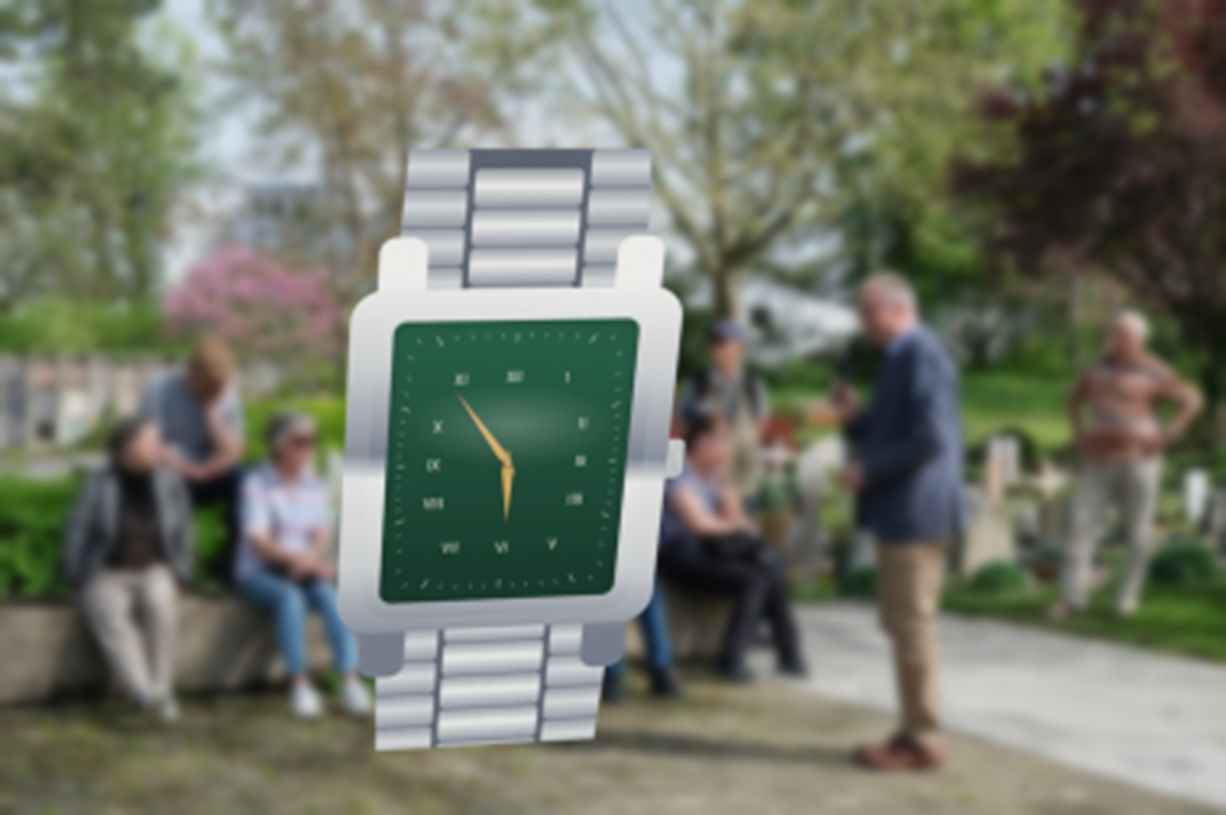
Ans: {"hour": 5, "minute": 54}
